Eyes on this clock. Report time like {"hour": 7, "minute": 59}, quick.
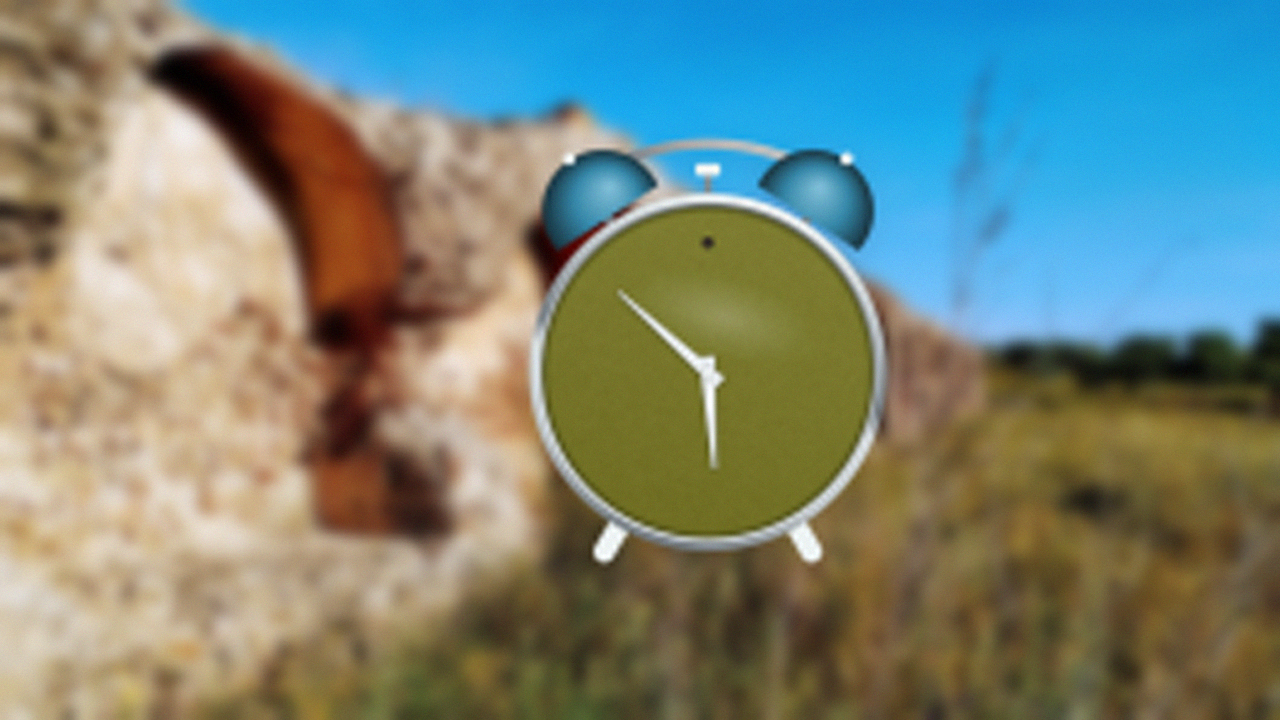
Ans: {"hour": 5, "minute": 52}
